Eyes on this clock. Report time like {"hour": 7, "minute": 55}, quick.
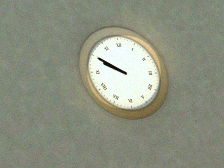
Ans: {"hour": 9, "minute": 50}
